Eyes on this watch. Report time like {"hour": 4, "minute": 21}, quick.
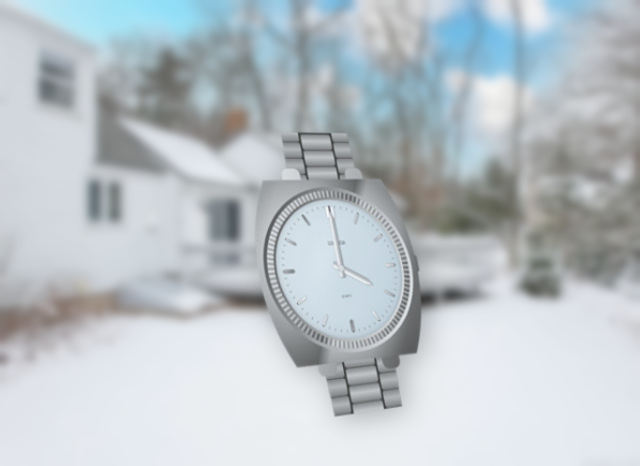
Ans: {"hour": 4, "minute": 0}
